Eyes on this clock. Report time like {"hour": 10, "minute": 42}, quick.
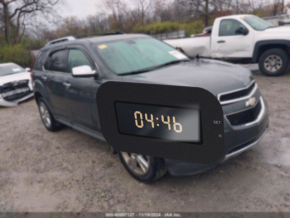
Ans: {"hour": 4, "minute": 46}
